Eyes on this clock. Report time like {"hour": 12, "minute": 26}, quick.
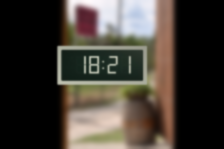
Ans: {"hour": 18, "minute": 21}
